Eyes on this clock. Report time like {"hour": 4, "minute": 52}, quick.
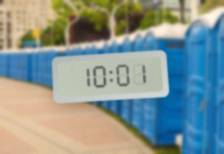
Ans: {"hour": 10, "minute": 1}
